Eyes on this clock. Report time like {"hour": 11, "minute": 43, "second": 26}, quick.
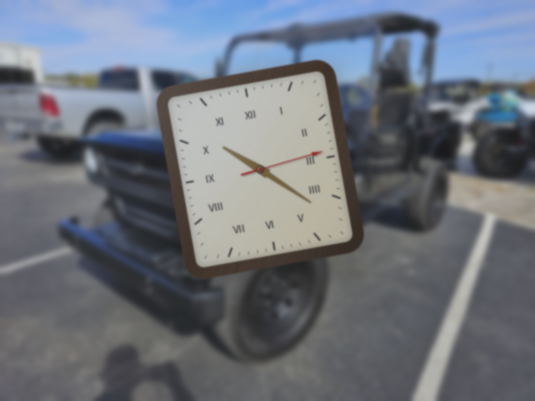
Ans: {"hour": 10, "minute": 22, "second": 14}
